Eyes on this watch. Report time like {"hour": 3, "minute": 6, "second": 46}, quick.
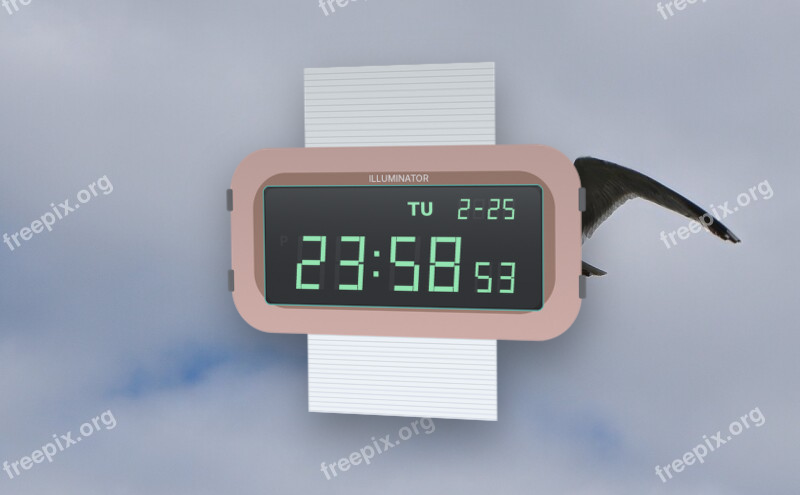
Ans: {"hour": 23, "minute": 58, "second": 53}
